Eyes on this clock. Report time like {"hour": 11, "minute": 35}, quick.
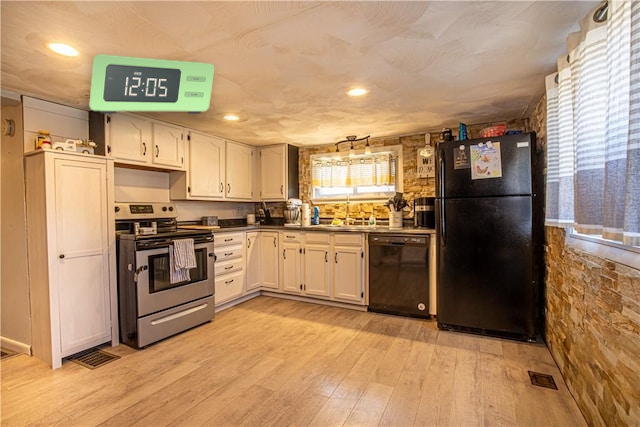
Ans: {"hour": 12, "minute": 5}
